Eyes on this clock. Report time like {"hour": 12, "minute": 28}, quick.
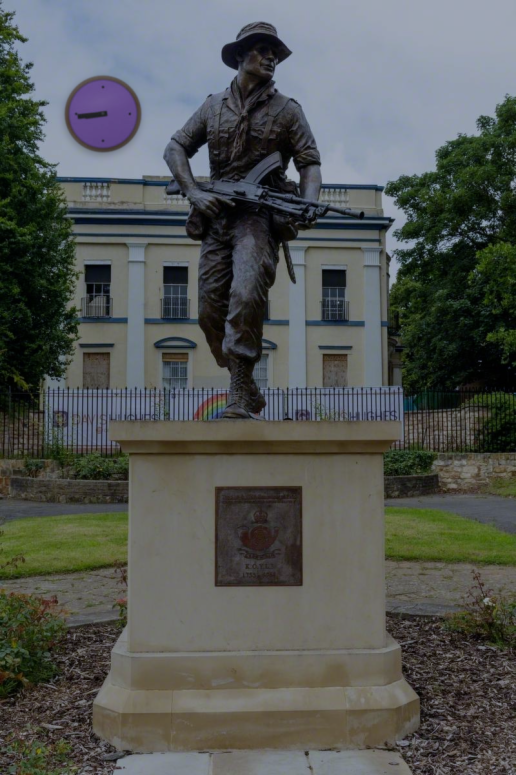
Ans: {"hour": 8, "minute": 44}
